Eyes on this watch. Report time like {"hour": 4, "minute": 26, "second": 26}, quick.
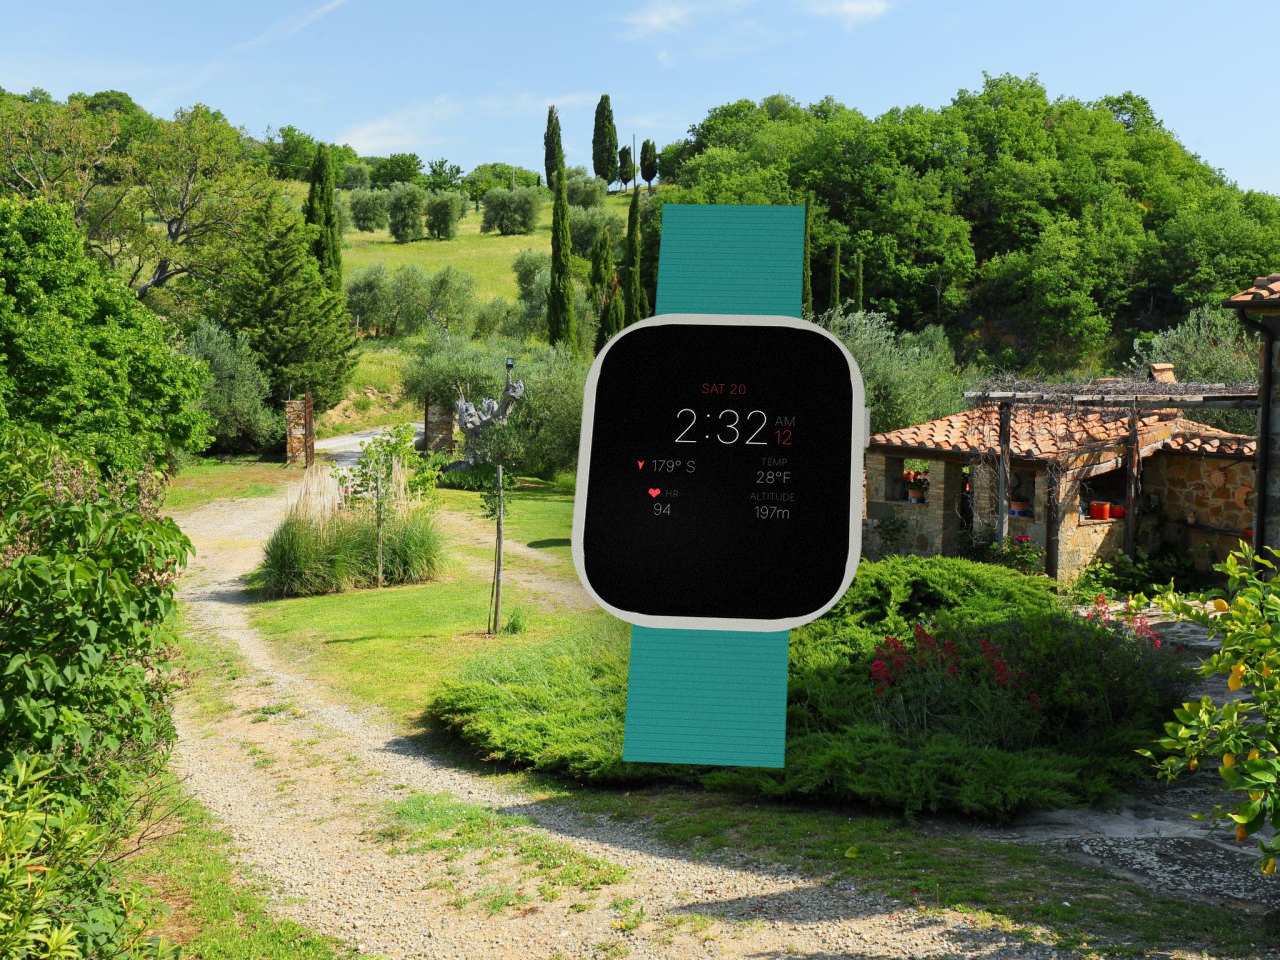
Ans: {"hour": 2, "minute": 32, "second": 12}
